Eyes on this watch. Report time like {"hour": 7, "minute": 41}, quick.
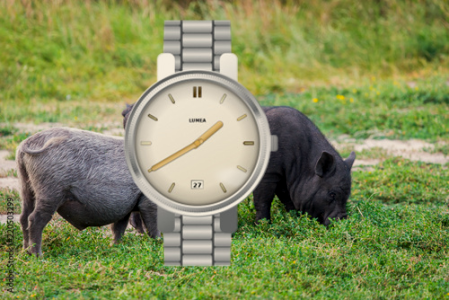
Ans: {"hour": 1, "minute": 40}
